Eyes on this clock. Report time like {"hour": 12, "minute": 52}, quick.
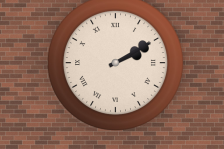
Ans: {"hour": 2, "minute": 10}
